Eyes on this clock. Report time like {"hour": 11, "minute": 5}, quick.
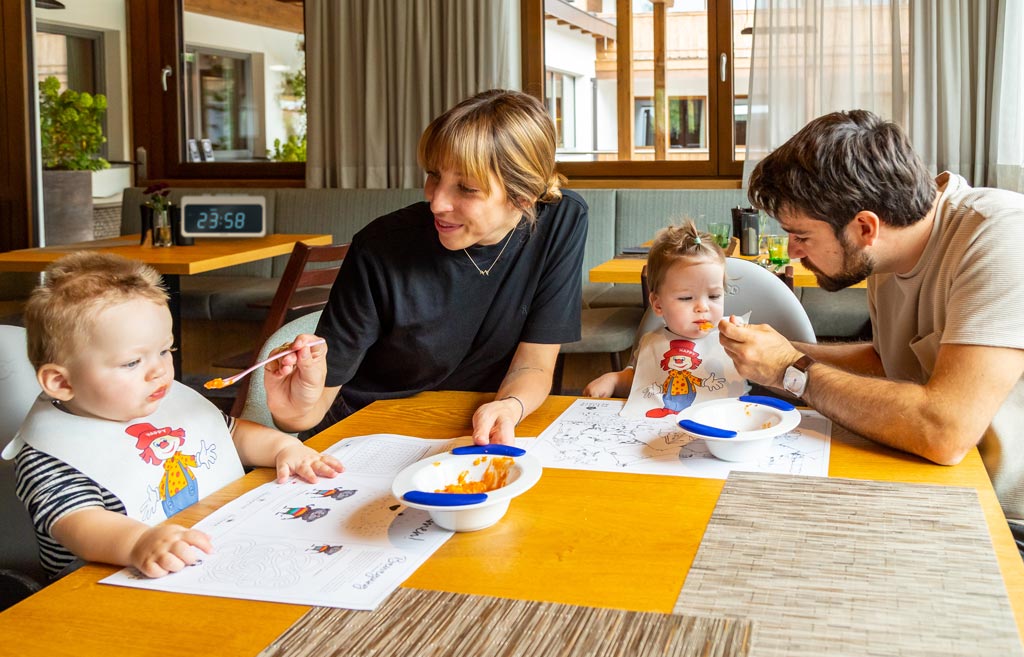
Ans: {"hour": 23, "minute": 58}
